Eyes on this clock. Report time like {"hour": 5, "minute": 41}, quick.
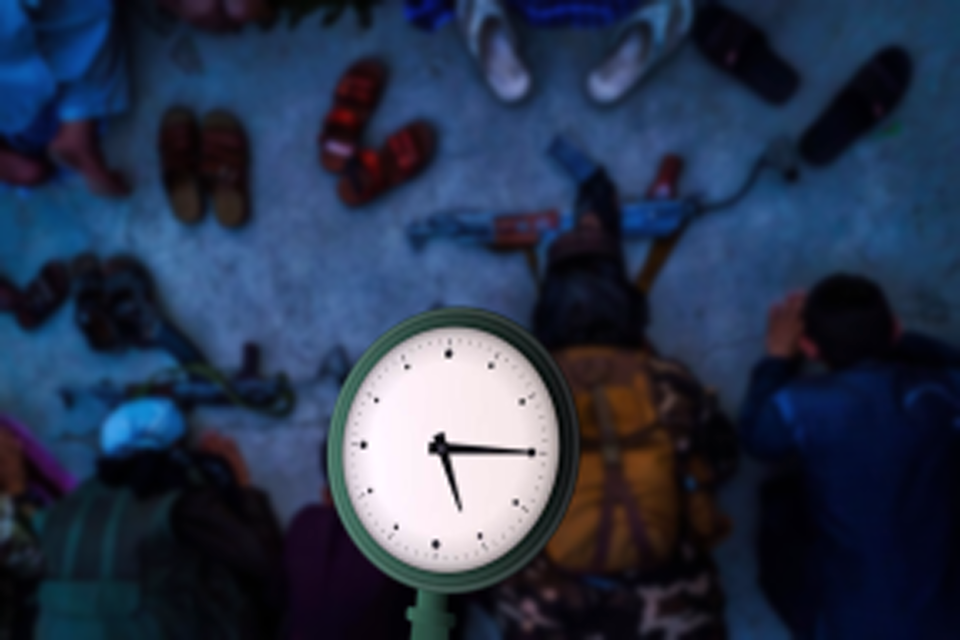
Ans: {"hour": 5, "minute": 15}
